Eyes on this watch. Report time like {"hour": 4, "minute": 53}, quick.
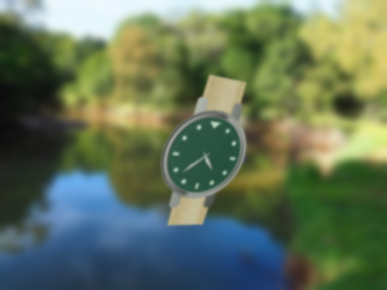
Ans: {"hour": 4, "minute": 38}
